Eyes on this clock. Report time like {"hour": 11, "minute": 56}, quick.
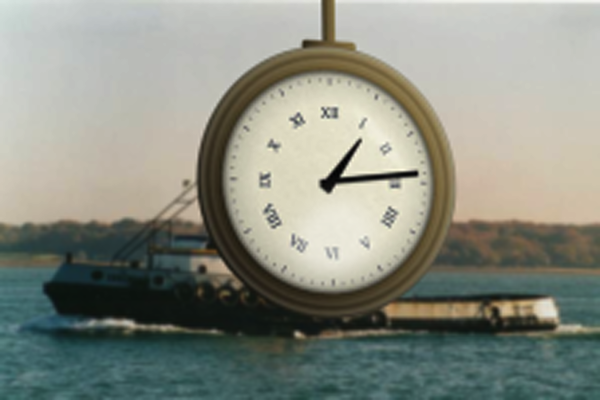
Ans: {"hour": 1, "minute": 14}
